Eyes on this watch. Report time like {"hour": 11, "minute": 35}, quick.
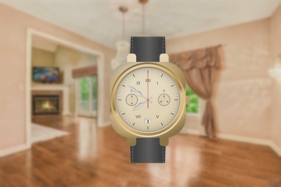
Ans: {"hour": 7, "minute": 51}
